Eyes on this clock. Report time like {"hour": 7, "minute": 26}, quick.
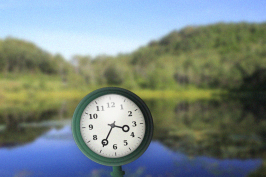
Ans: {"hour": 3, "minute": 35}
